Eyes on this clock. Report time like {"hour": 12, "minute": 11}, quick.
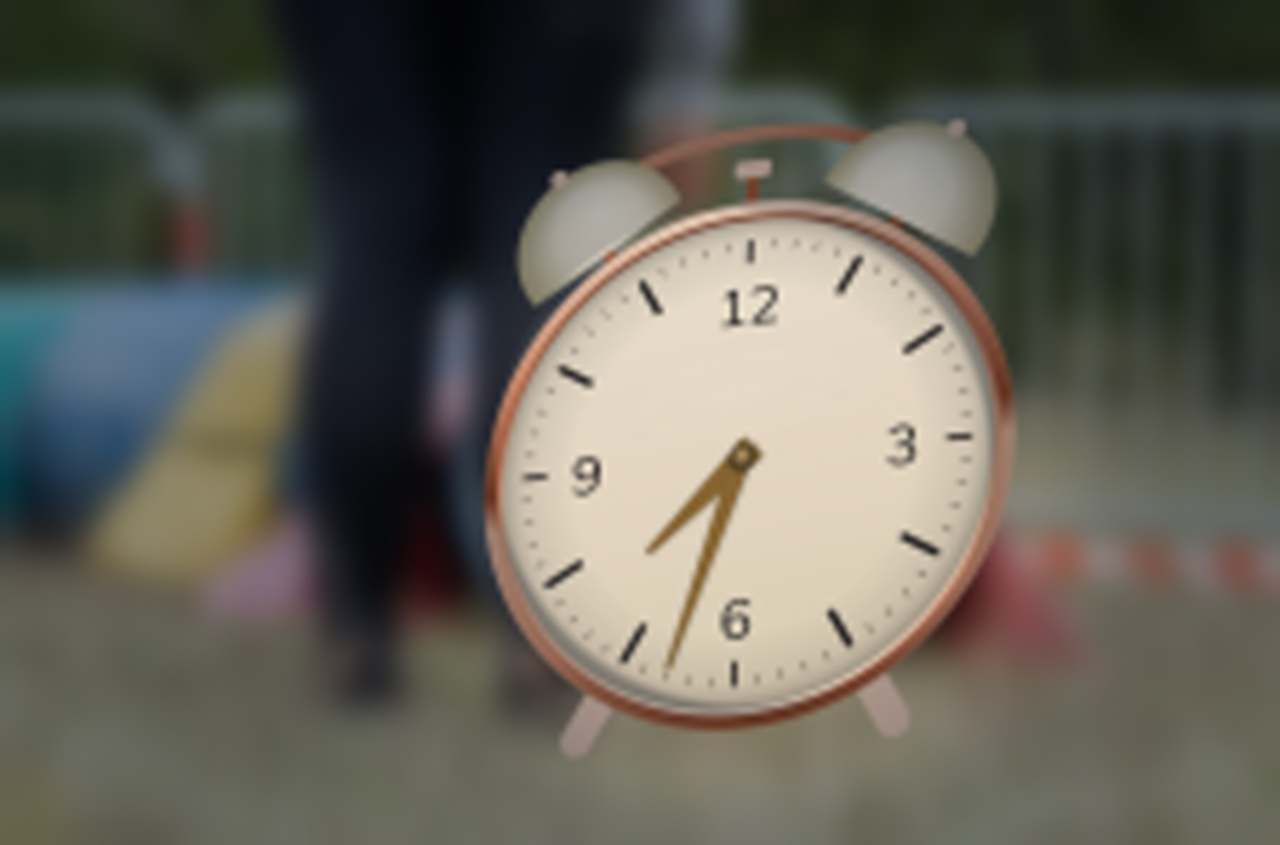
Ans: {"hour": 7, "minute": 33}
